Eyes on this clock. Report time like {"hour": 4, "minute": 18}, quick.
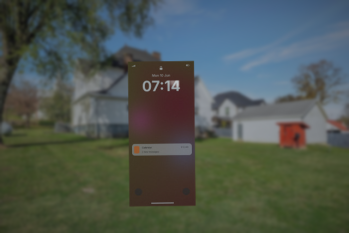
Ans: {"hour": 7, "minute": 14}
